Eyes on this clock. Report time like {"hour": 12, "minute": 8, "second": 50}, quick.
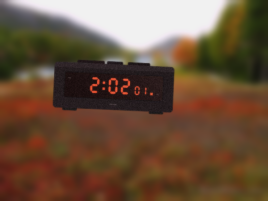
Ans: {"hour": 2, "minute": 2, "second": 1}
